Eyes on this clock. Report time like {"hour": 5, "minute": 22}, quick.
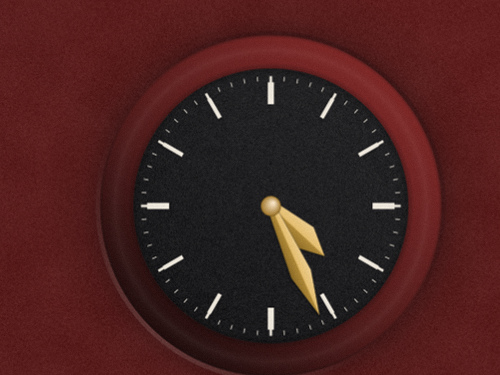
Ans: {"hour": 4, "minute": 26}
